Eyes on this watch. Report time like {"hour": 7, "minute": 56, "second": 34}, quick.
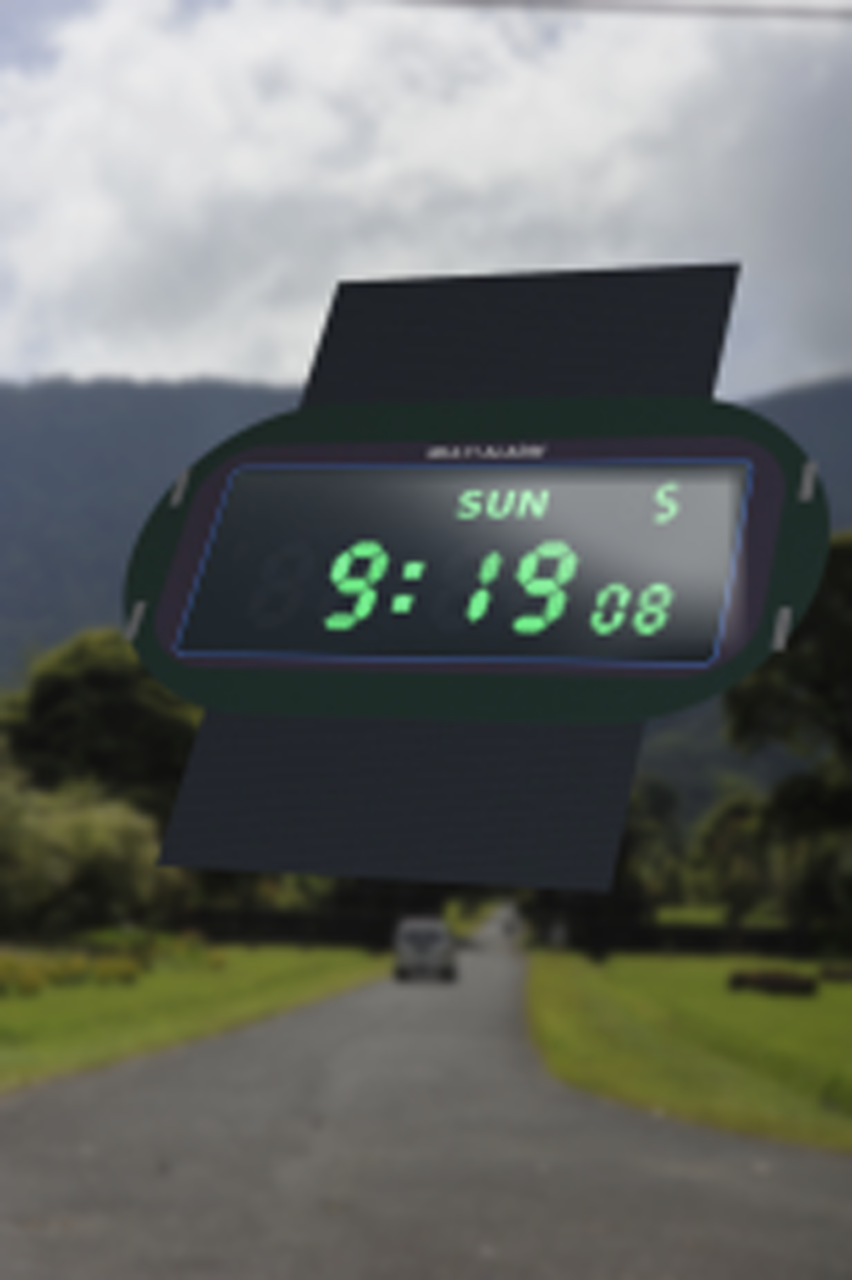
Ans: {"hour": 9, "minute": 19, "second": 8}
